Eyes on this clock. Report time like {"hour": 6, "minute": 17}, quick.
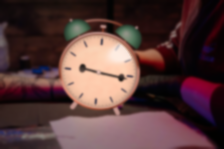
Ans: {"hour": 9, "minute": 16}
